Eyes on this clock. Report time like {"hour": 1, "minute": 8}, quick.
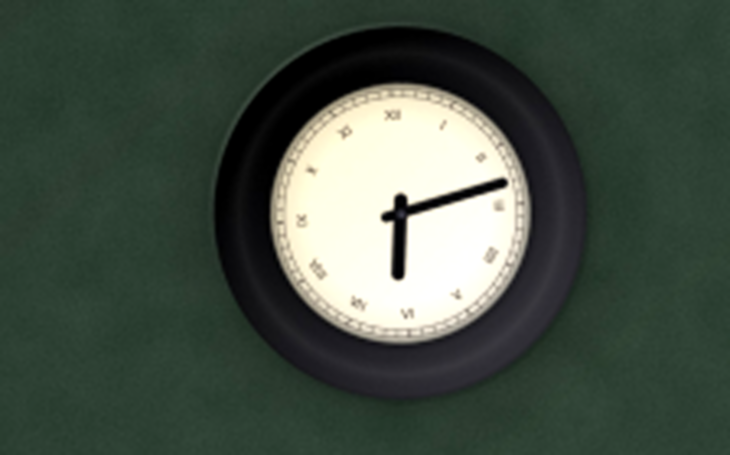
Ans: {"hour": 6, "minute": 13}
